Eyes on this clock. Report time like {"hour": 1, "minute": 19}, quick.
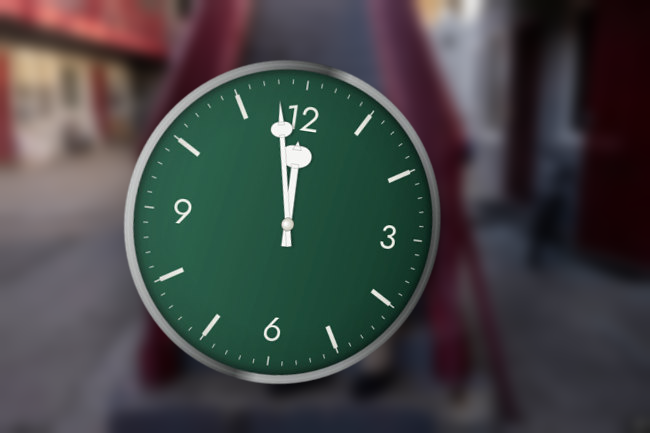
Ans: {"hour": 11, "minute": 58}
